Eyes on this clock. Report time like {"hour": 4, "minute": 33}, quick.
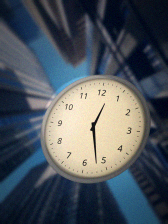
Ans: {"hour": 12, "minute": 27}
